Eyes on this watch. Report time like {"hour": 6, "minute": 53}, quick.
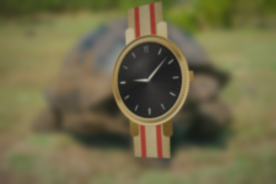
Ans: {"hour": 9, "minute": 8}
